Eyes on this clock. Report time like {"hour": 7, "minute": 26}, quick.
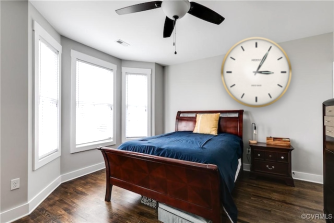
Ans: {"hour": 3, "minute": 5}
